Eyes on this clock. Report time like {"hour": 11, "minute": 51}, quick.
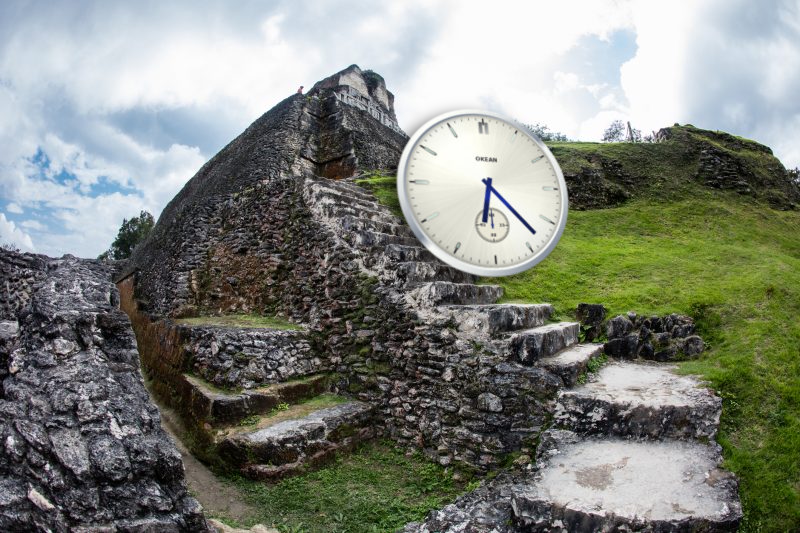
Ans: {"hour": 6, "minute": 23}
